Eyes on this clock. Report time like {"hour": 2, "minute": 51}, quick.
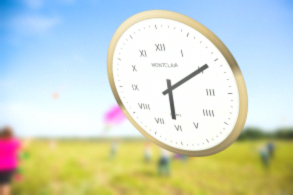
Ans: {"hour": 6, "minute": 10}
